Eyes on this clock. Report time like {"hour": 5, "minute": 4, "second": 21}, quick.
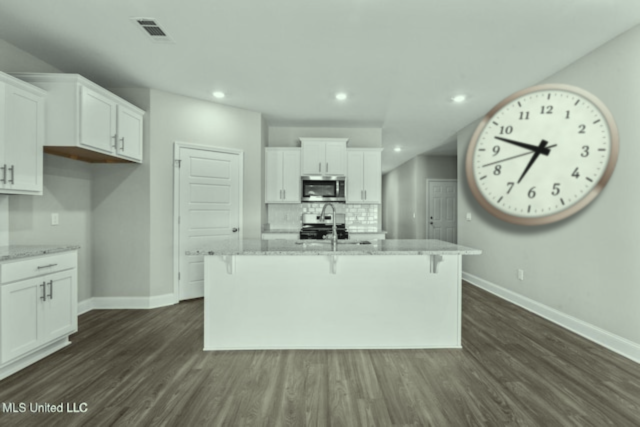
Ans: {"hour": 6, "minute": 47, "second": 42}
